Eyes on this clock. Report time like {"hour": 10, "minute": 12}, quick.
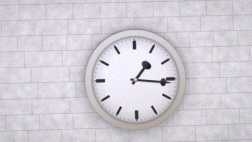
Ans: {"hour": 1, "minute": 16}
